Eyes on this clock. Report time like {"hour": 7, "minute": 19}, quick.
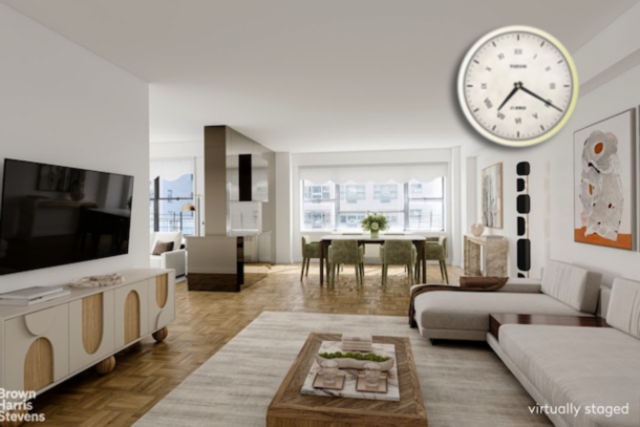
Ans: {"hour": 7, "minute": 20}
